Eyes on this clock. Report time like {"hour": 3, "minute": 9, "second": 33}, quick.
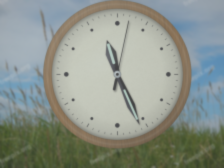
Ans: {"hour": 11, "minute": 26, "second": 2}
